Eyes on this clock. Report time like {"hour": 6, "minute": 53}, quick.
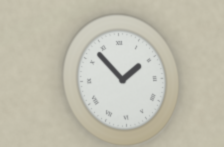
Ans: {"hour": 1, "minute": 53}
